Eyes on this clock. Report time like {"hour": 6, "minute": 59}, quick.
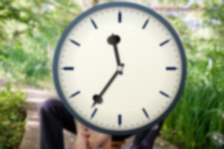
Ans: {"hour": 11, "minute": 36}
